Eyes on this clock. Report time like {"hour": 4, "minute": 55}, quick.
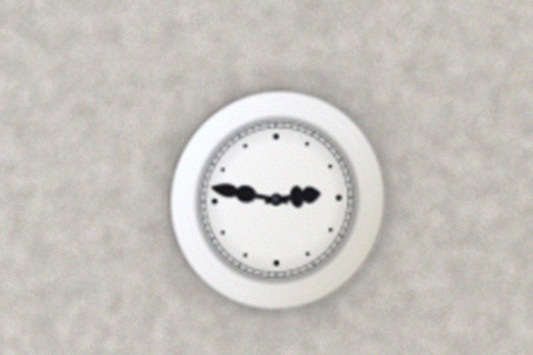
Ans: {"hour": 2, "minute": 47}
